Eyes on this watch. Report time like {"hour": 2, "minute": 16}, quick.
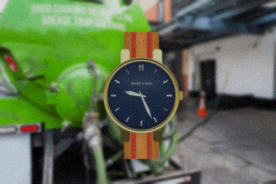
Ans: {"hour": 9, "minute": 26}
